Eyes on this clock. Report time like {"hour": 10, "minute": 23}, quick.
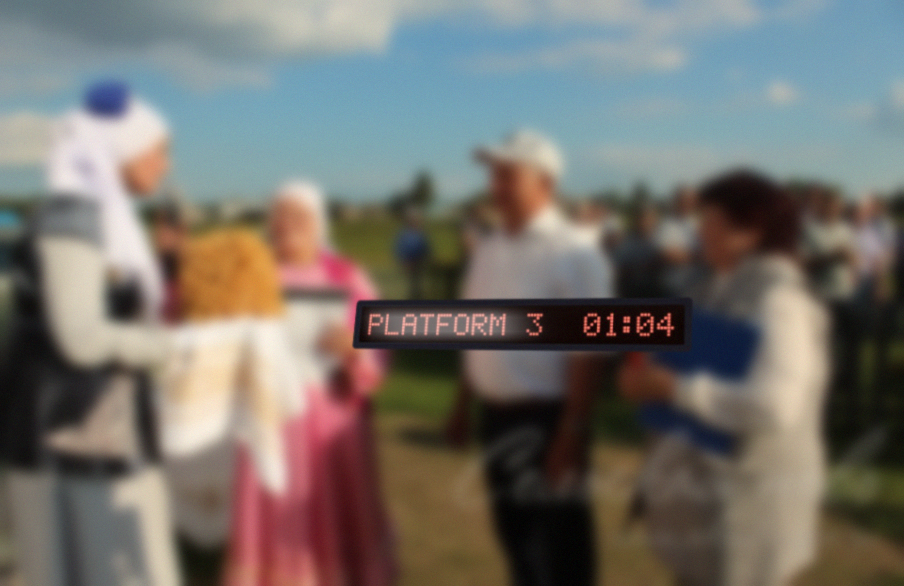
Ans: {"hour": 1, "minute": 4}
